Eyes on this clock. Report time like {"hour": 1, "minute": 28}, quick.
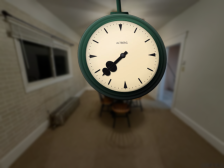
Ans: {"hour": 7, "minute": 38}
